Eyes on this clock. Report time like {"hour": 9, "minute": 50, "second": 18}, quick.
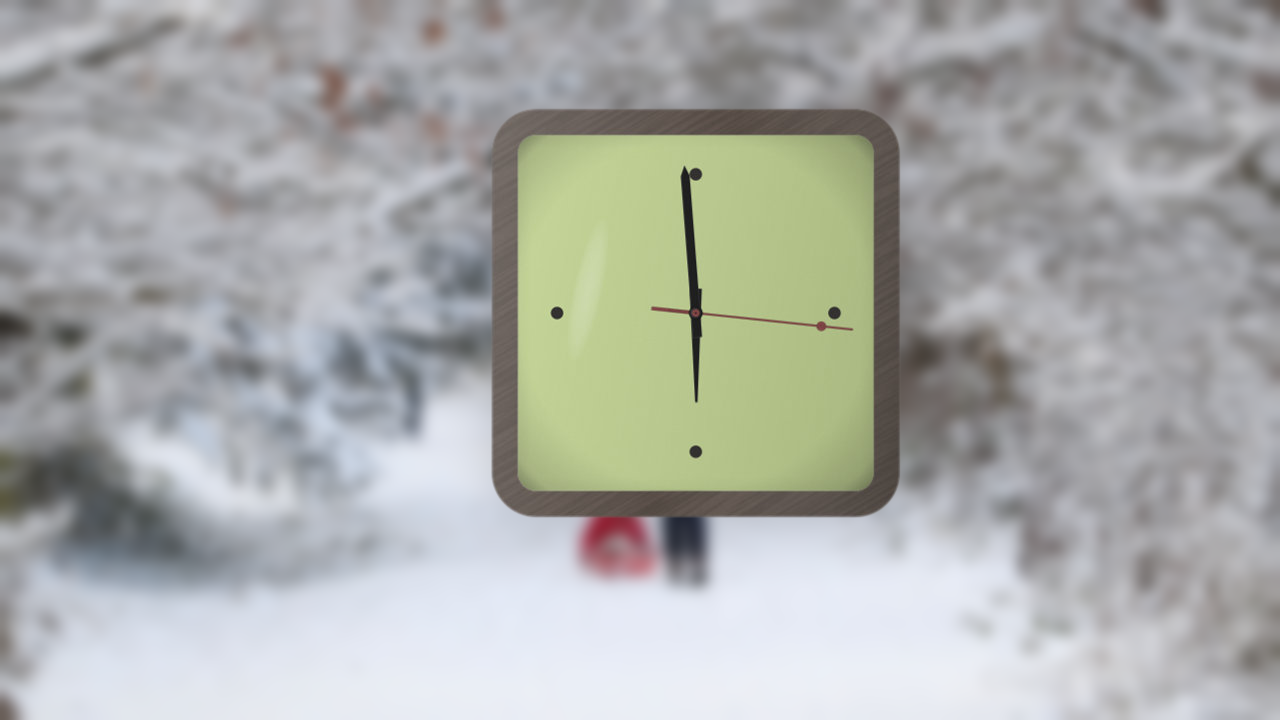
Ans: {"hour": 5, "minute": 59, "second": 16}
